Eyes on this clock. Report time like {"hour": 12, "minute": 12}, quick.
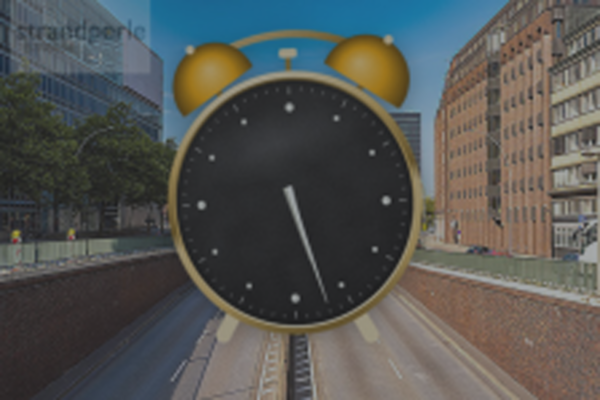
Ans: {"hour": 5, "minute": 27}
